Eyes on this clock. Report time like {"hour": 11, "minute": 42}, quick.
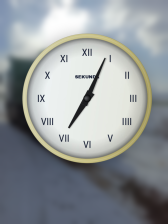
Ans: {"hour": 7, "minute": 4}
